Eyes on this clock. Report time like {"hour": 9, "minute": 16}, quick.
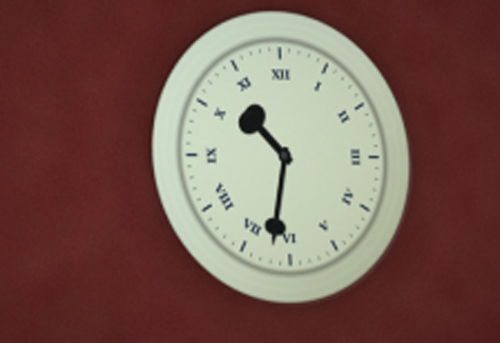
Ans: {"hour": 10, "minute": 32}
